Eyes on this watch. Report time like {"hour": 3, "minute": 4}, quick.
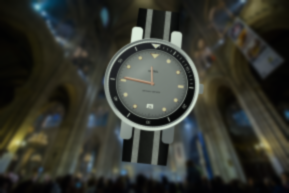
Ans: {"hour": 11, "minute": 46}
